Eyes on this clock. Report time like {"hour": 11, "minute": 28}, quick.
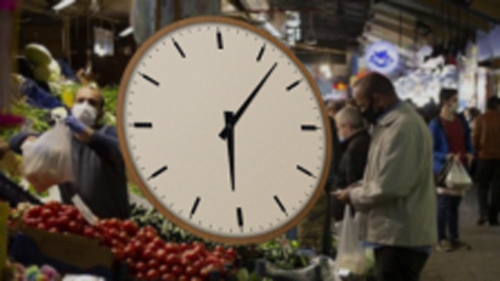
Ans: {"hour": 6, "minute": 7}
